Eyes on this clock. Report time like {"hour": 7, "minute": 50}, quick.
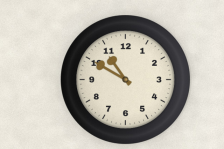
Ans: {"hour": 10, "minute": 50}
